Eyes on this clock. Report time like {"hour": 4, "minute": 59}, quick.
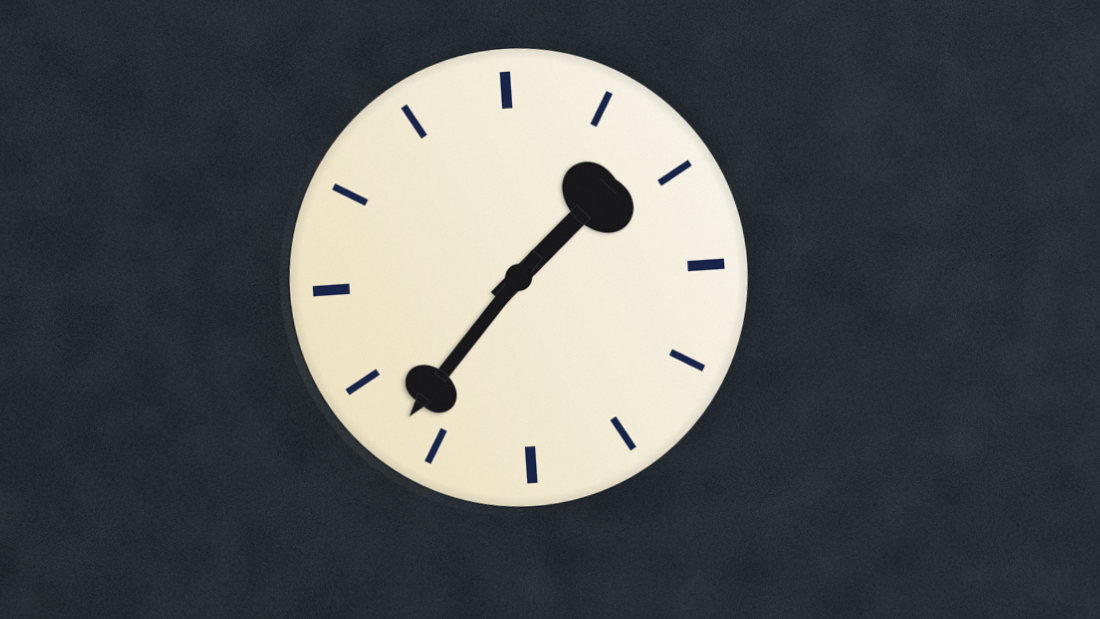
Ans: {"hour": 1, "minute": 37}
